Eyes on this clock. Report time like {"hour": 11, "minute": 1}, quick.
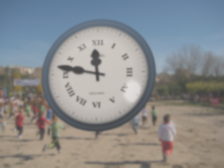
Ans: {"hour": 11, "minute": 47}
